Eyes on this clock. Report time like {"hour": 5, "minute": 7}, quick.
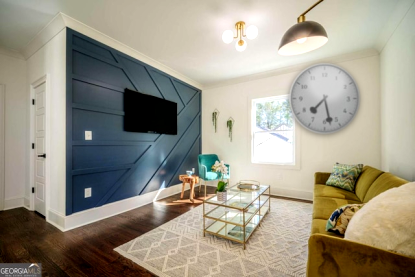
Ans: {"hour": 7, "minute": 28}
